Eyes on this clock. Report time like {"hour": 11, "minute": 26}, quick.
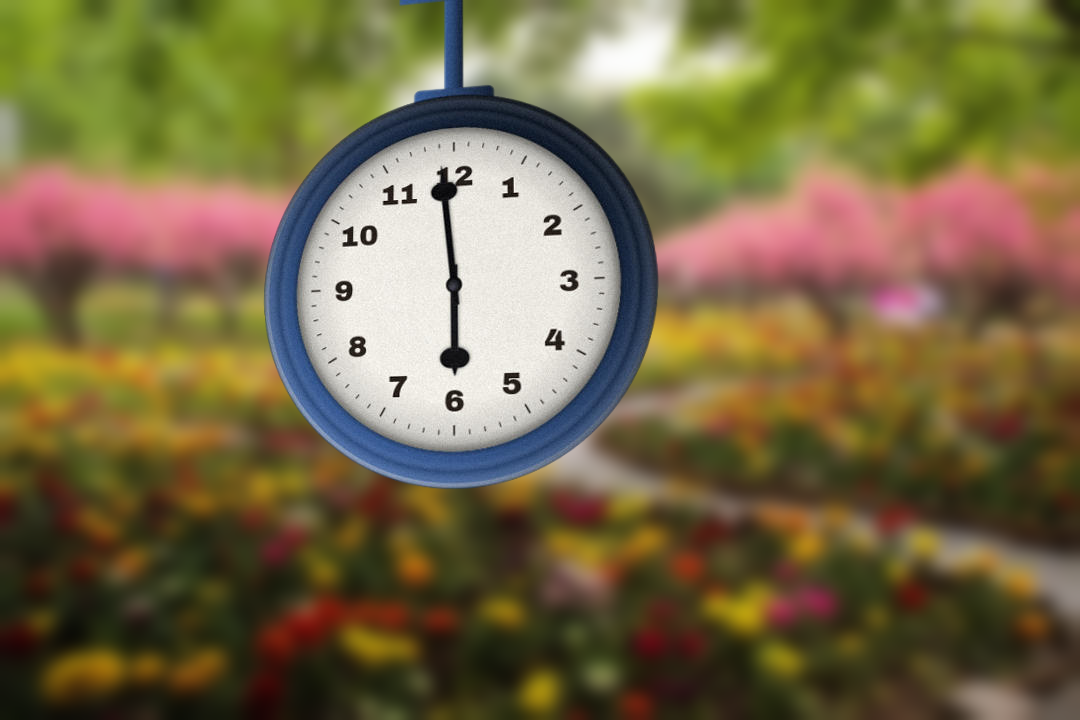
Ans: {"hour": 5, "minute": 59}
